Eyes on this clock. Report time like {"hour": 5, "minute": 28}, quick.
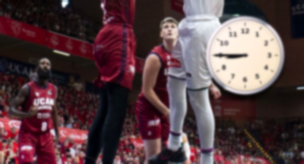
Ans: {"hour": 8, "minute": 45}
